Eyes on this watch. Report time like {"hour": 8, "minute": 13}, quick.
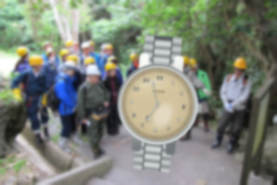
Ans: {"hour": 6, "minute": 57}
